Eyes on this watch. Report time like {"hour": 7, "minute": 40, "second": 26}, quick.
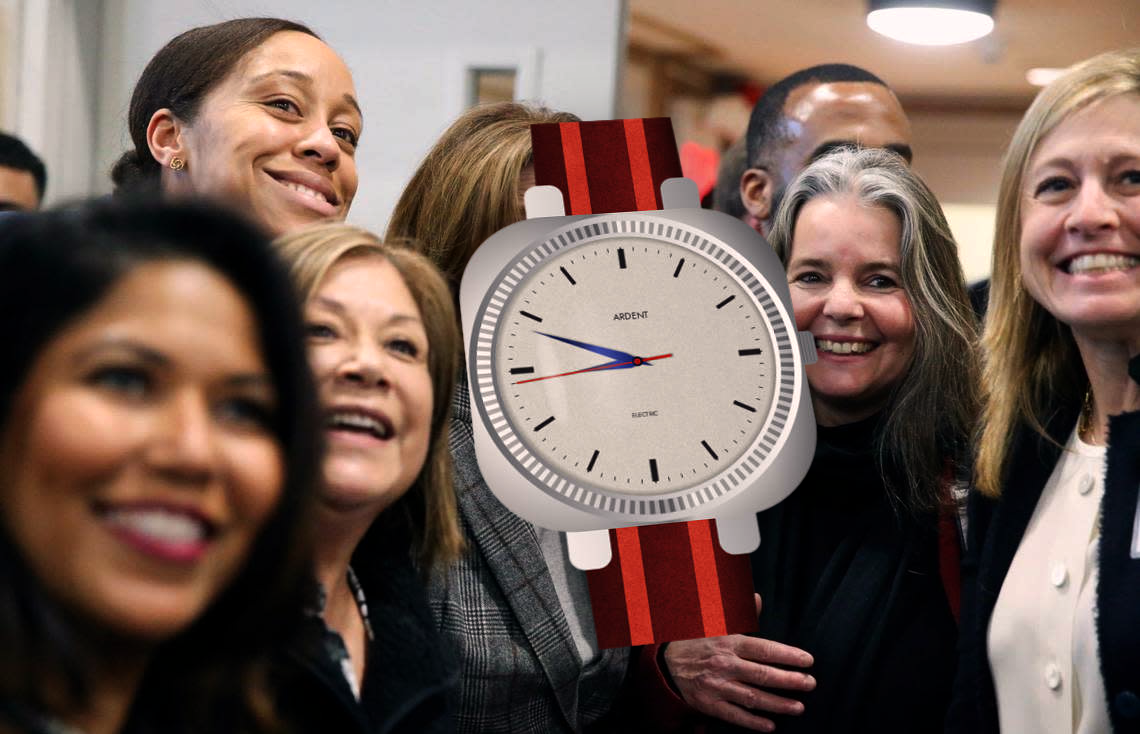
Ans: {"hour": 8, "minute": 48, "second": 44}
